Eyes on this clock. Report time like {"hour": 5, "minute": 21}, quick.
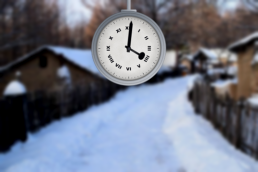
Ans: {"hour": 4, "minute": 1}
